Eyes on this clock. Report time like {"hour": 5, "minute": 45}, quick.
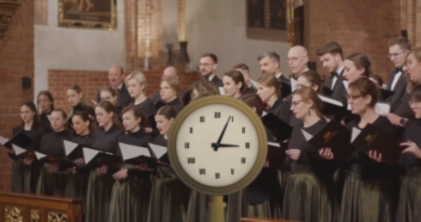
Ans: {"hour": 3, "minute": 4}
